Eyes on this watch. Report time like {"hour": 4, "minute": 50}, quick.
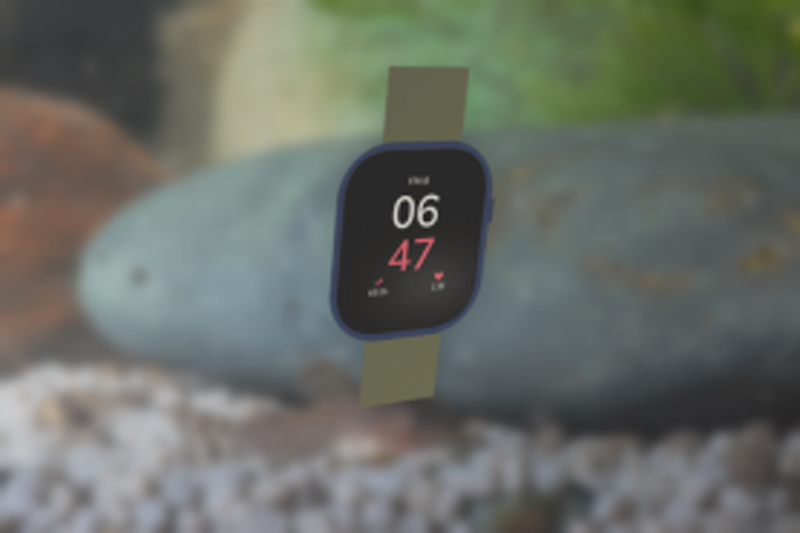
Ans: {"hour": 6, "minute": 47}
